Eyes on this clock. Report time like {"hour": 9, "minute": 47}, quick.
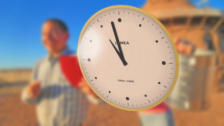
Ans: {"hour": 10, "minute": 58}
